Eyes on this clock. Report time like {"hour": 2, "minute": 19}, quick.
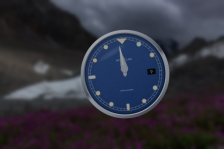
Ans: {"hour": 11, "minute": 59}
